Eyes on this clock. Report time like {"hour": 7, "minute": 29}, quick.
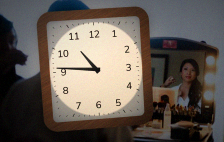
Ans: {"hour": 10, "minute": 46}
